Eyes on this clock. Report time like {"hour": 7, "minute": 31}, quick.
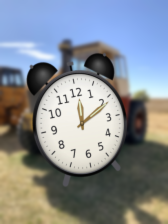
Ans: {"hour": 12, "minute": 11}
